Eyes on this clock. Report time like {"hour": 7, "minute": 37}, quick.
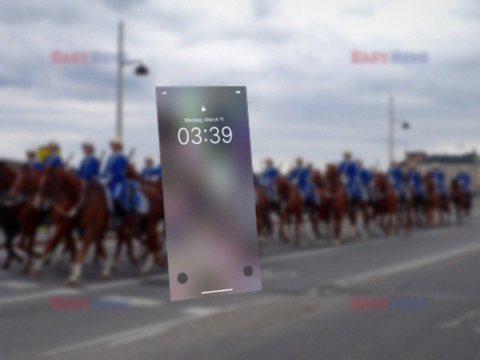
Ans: {"hour": 3, "minute": 39}
